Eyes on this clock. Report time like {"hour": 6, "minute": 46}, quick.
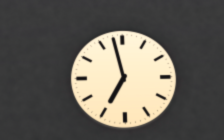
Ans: {"hour": 6, "minute": 58}
